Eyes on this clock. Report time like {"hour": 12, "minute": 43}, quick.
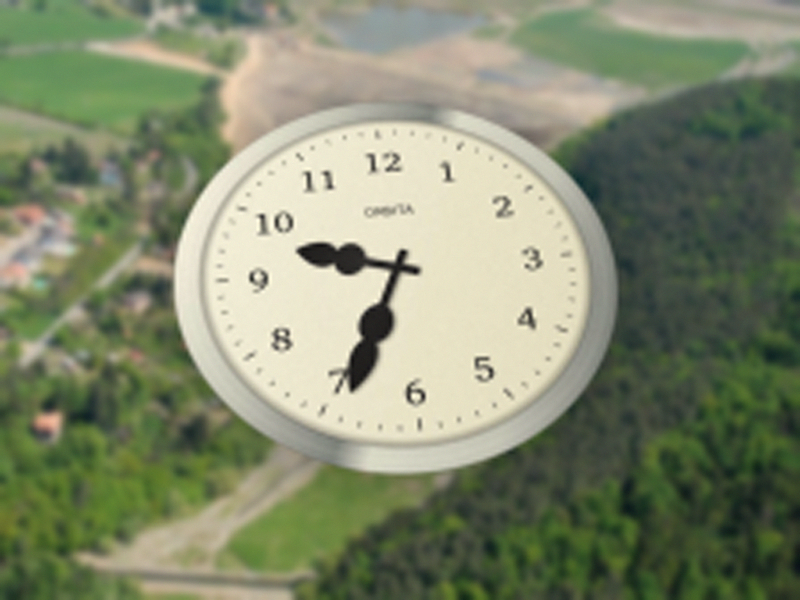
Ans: {"hour": 9, "minute": 34}
